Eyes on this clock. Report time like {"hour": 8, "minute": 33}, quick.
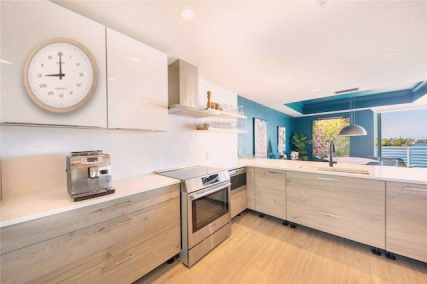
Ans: {"hour": 9, "minute": 0}
